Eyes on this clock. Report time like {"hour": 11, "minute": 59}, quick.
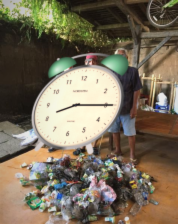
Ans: {"hour": 8, "minute": 15}
